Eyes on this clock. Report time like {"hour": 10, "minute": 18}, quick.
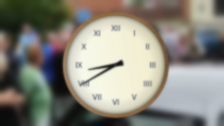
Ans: {"hour": 8, "minute": 40}
